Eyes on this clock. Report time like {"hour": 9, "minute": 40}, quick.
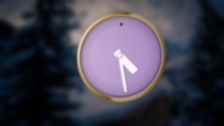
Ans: {"hour": 4, "minute": 28}
